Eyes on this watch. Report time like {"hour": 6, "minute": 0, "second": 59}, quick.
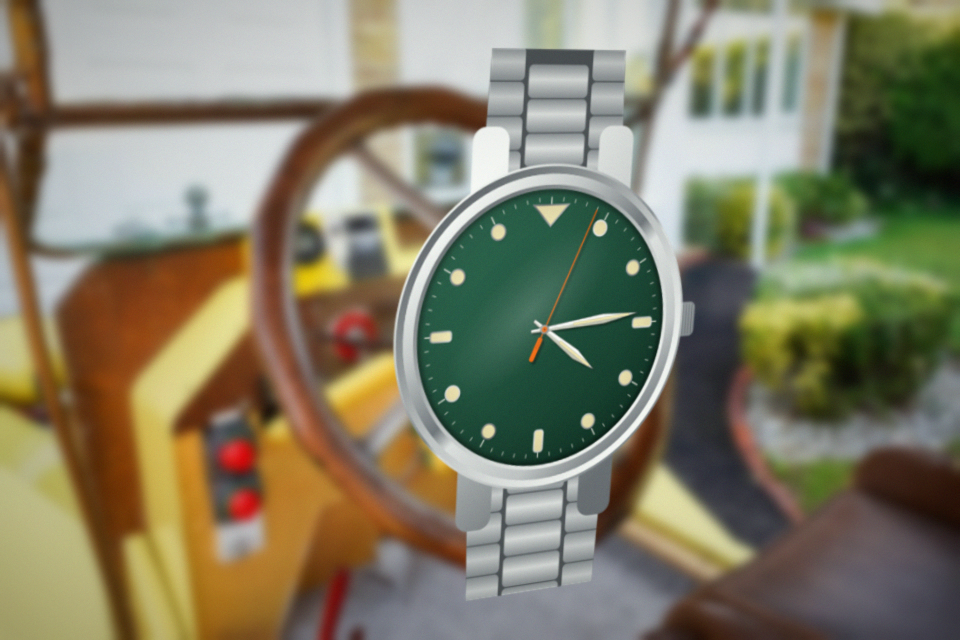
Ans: {"hour": 4, "minute": 14, "second": 4}
